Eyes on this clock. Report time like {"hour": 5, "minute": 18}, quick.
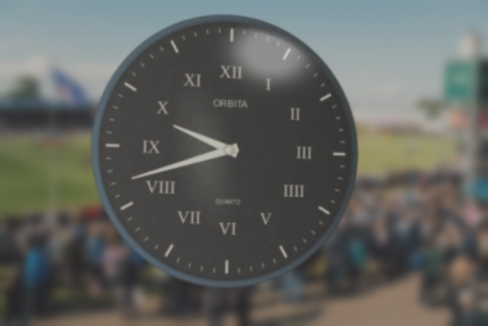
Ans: {"hour": 9, "minute": 42}
